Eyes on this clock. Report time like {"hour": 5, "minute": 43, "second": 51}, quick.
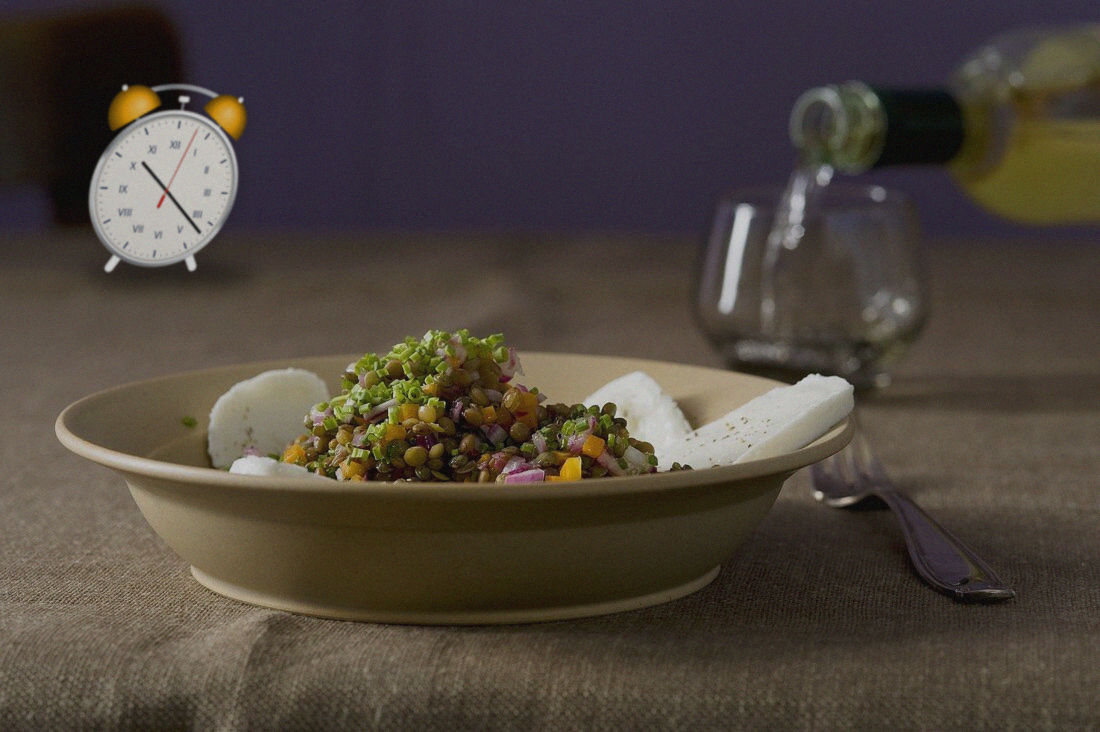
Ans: {"hour": 10, "minute": 22, "second": 3}
